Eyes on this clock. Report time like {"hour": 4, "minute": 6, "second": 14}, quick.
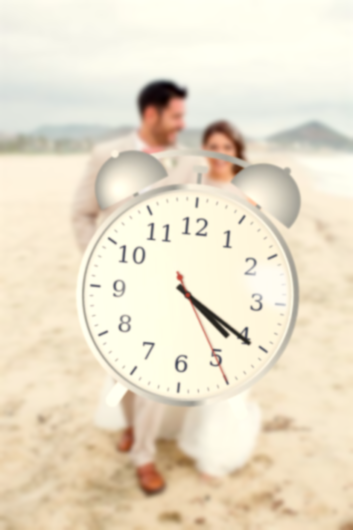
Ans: {"hour": 4, "minute": 20, "second": 25}
